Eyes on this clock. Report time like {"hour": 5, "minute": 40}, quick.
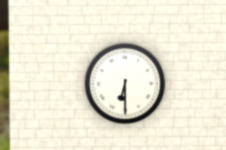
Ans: {"hour": 6, "minute": 30}
